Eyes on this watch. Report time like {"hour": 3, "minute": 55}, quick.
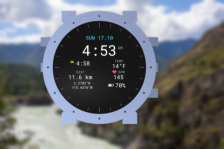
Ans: {"hour": 4, "minute": 53}
